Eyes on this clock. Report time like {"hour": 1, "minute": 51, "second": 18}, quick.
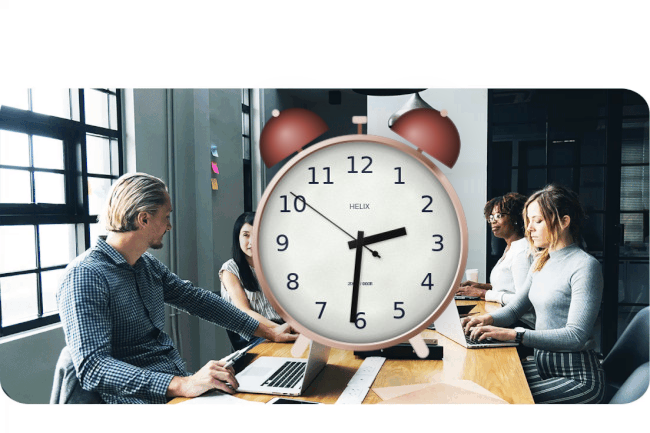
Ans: {"hour": 2, "minute": 30, "second": 51}
